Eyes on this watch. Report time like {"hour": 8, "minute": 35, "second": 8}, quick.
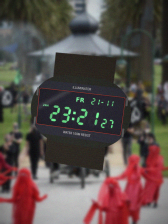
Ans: {"hour": 23, "minute": 21, "second": 27}
